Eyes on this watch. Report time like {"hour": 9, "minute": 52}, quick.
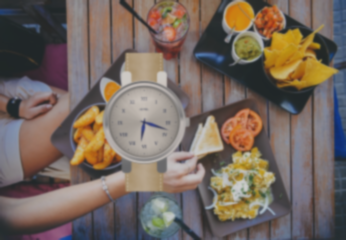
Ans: {"hour": 6, "minute": 18}
